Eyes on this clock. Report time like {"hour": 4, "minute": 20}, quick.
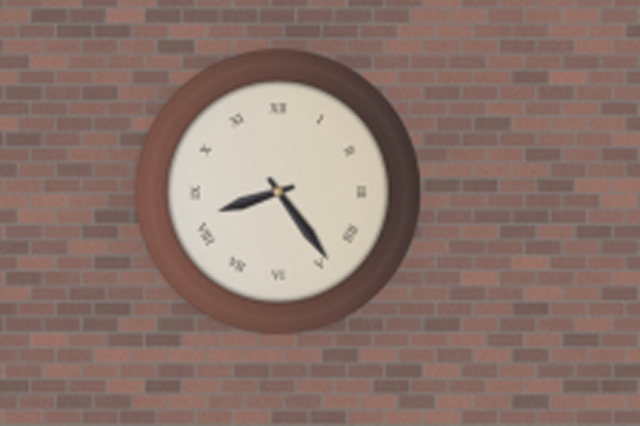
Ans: {"hour": 8, "minute": 24}
